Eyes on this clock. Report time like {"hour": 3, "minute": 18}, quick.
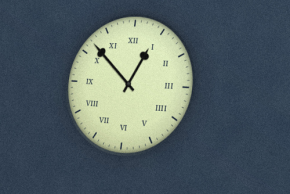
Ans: {"hour": 12, "minute": 52}
